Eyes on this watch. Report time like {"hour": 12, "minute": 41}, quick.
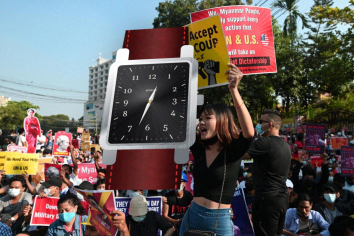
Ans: {"hour": 12, "minute": 33}
